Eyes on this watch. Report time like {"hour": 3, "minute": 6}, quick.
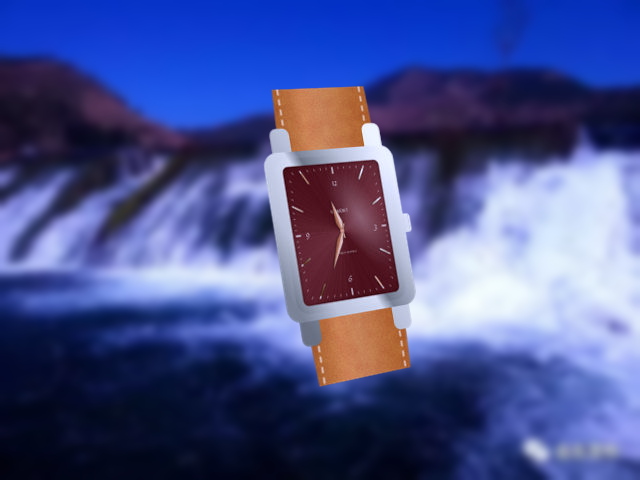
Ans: {"hour": 11, "minute": 34}
